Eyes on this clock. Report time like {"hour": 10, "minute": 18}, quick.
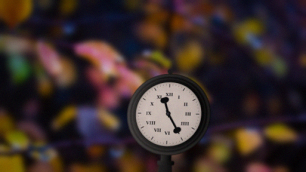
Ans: {"hour": 11, "minute": 25}
